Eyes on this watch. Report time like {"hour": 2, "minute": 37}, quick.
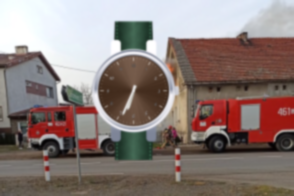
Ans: {"hour": 6, "minute": 34}
